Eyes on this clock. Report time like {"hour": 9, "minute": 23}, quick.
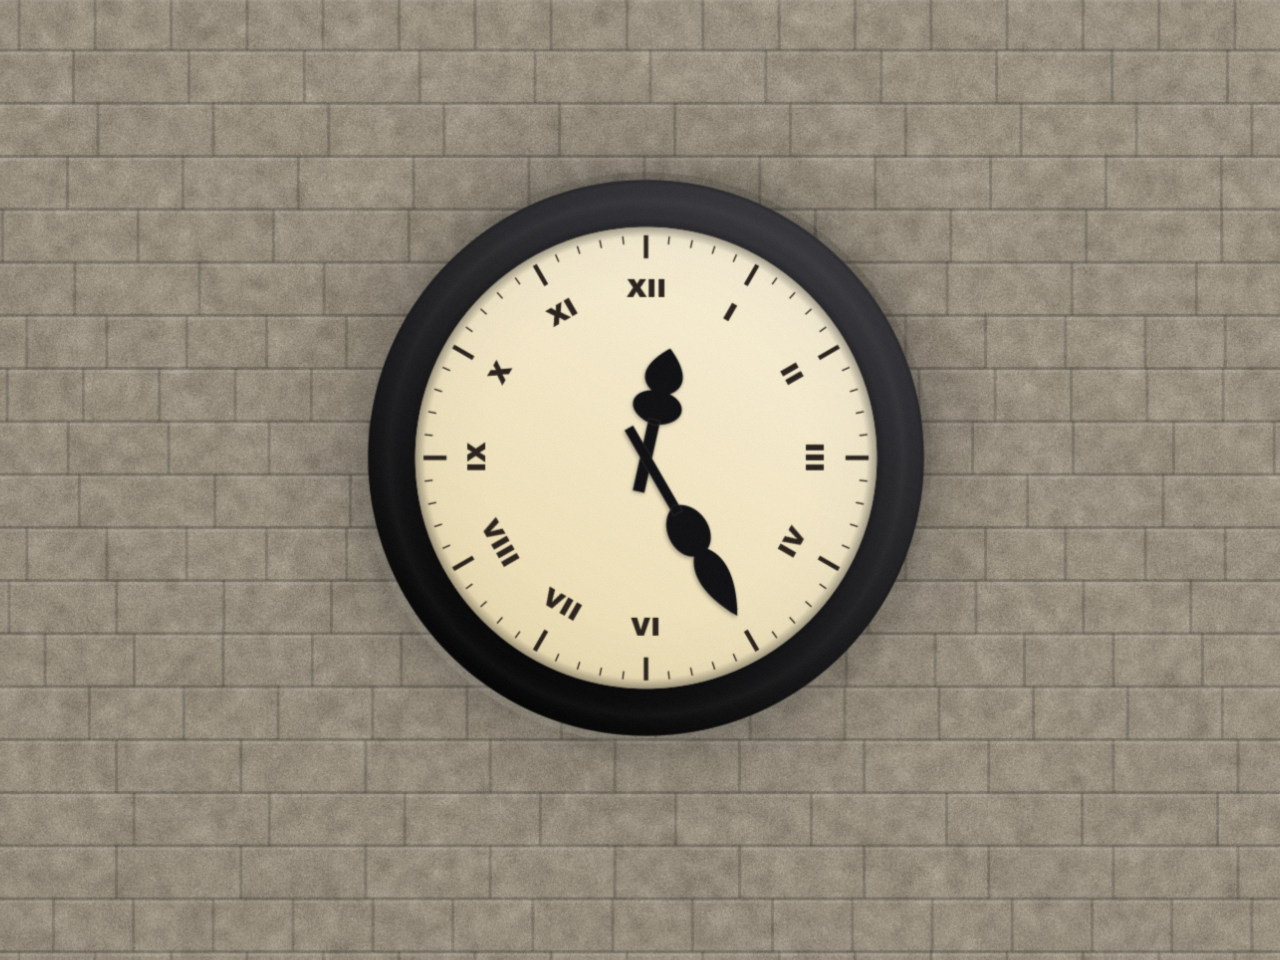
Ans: {"hour": 12, "minute": 25}
